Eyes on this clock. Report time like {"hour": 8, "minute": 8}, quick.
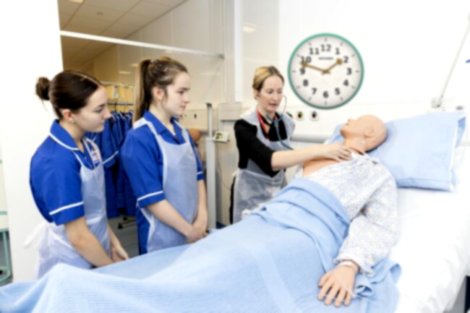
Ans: {"hour": 1, "minute": 48}
